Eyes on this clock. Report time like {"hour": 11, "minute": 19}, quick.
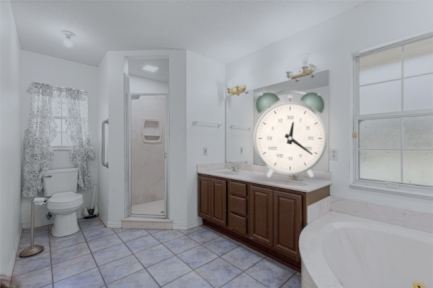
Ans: {"hour": 12, "minute": 21}
